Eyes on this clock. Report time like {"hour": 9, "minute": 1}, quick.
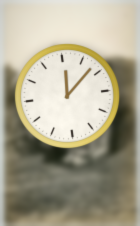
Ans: {"hour": 12, "minute": 8}
